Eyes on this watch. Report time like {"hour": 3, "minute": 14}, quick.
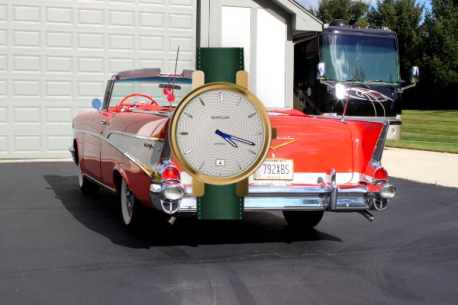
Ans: {"hour": 4, "minute": 18}
